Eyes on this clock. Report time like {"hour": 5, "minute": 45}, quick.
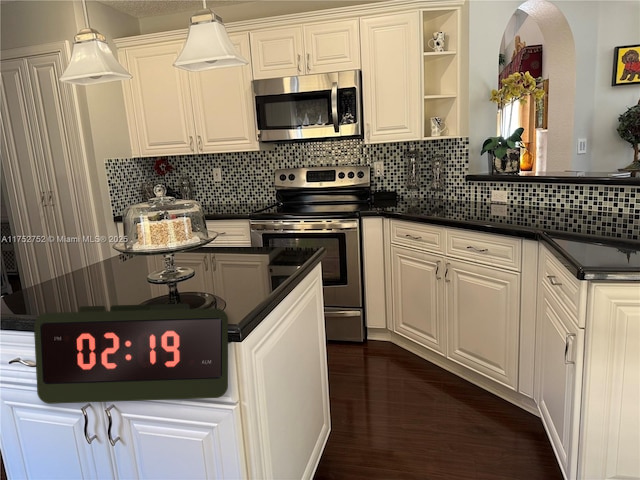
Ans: {"hour": 2, "minute": 19}
